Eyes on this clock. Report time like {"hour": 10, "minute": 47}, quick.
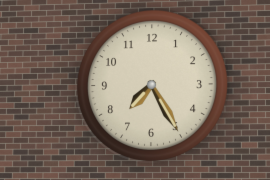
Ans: {"hour": 7, "minute": 25}
